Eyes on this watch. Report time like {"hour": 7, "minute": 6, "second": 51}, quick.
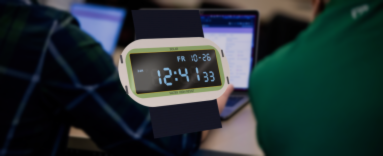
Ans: {"hour": 12, "minute": 41, "second": 33}
